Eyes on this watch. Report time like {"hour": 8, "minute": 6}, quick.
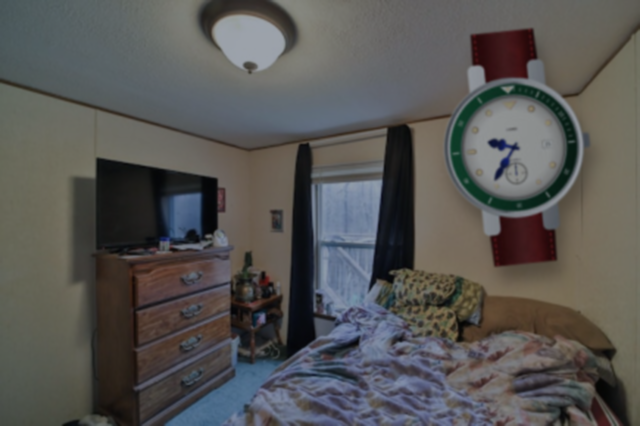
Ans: {"hour": 9, "minute": 36}
